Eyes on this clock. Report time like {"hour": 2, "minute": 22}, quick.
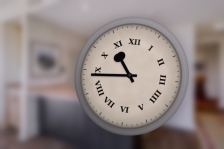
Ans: {"hour": 10, "minute": 44}
